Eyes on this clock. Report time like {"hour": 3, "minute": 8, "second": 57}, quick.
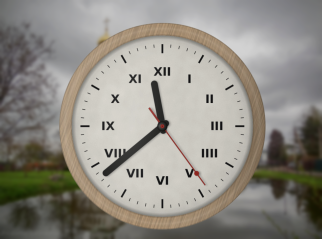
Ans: {"hour": 11, "minute": 38, "second": 24}
